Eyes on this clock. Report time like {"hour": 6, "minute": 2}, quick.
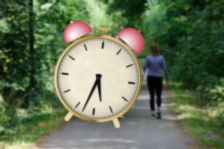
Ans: {"hour": 5, "minute": 33}
